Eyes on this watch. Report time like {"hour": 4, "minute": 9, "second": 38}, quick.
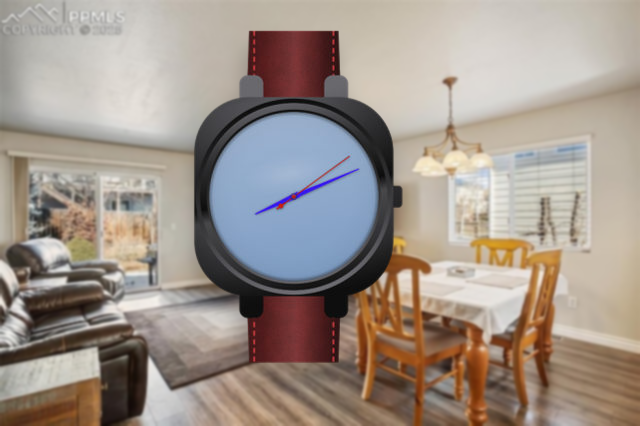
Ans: {"hour": 8, "minute": 11, "second": 9}
